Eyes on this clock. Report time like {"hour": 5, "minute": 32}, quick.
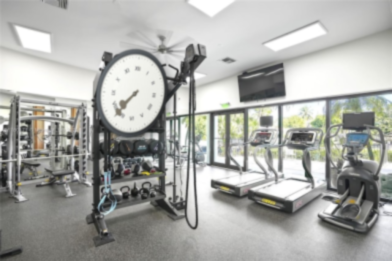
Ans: {"hour": 7, "minute": 37}
